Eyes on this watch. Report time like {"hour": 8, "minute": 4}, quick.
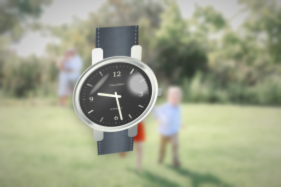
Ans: {"hour": 9, "minute": 28}
